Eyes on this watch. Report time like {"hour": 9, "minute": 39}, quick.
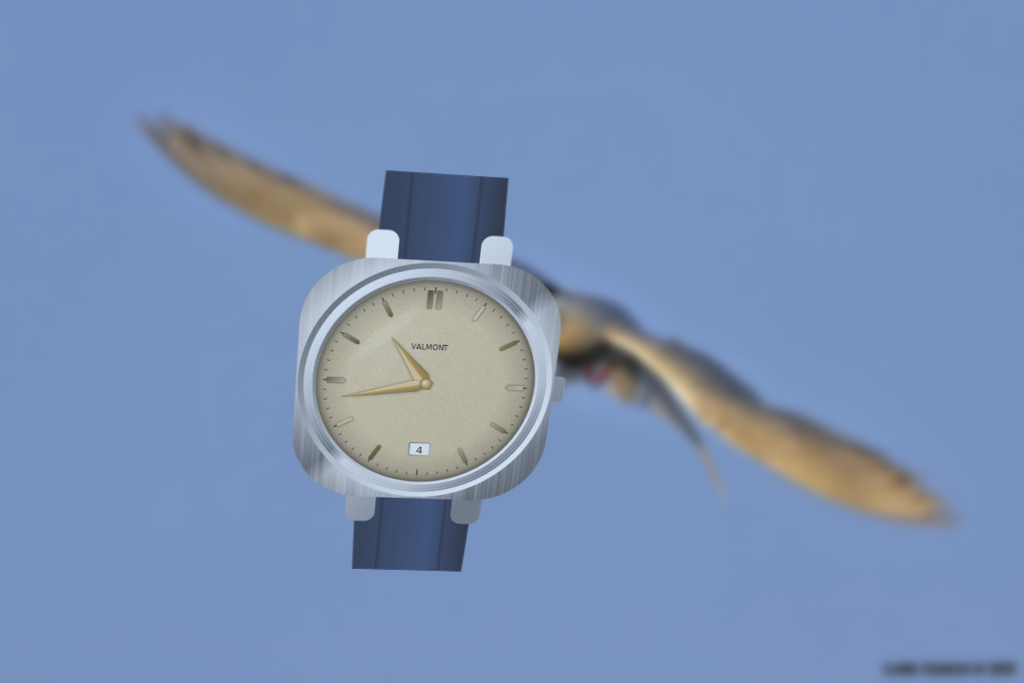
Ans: {"hour": 10, "minute": 43}
